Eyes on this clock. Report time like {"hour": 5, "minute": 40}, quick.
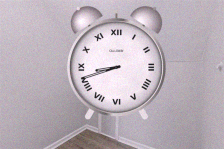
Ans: {"hour": 8, "minute": 42}
